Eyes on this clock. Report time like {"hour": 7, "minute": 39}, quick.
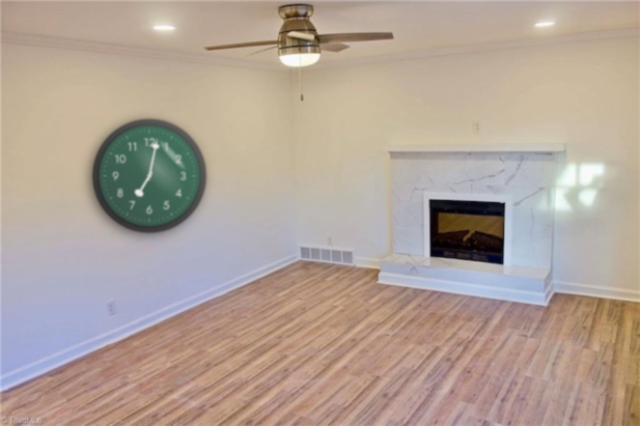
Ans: {"hour": 7, "minute": 2}
